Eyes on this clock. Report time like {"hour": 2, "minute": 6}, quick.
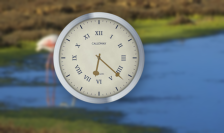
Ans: {"hour": 6, "minute": 22}
